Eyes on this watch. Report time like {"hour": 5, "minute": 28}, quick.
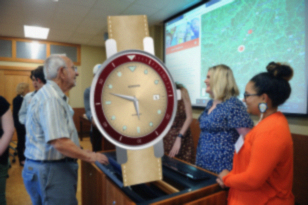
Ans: {"hour": 5, "minute": 48}
